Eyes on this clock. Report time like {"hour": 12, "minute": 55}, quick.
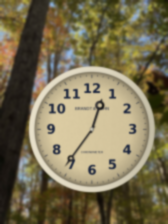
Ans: {"hour": 12, "minute": 36}
